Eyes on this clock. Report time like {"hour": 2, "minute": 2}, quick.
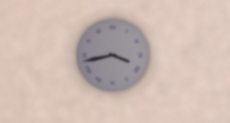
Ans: {"hour": 3, "minute": 43}
